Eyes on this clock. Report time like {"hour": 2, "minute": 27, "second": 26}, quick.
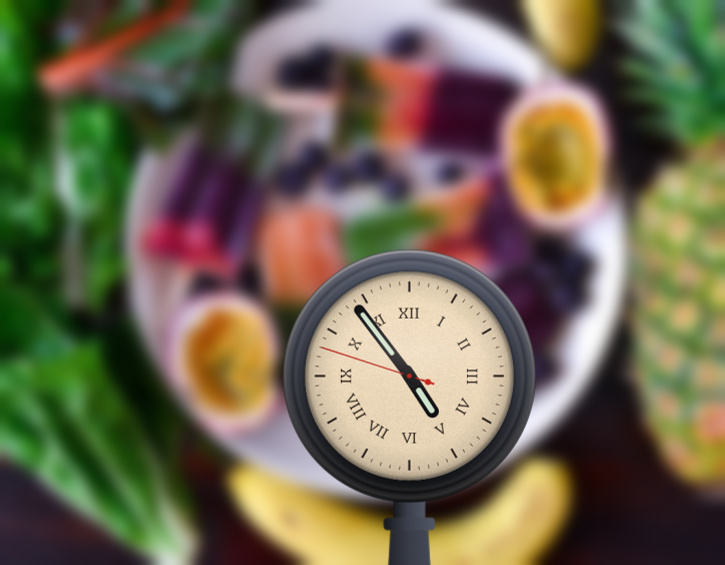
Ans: {"hour": 4, "minute": 53, "second": 48}
